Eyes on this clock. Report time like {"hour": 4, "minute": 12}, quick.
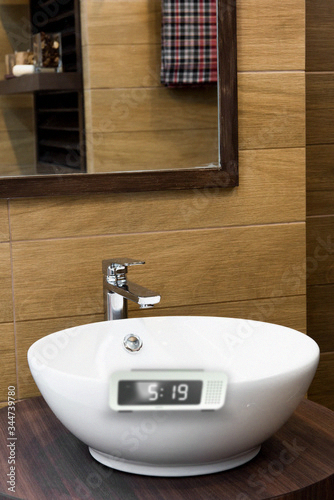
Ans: {"hour": 5, "minute": 19}
